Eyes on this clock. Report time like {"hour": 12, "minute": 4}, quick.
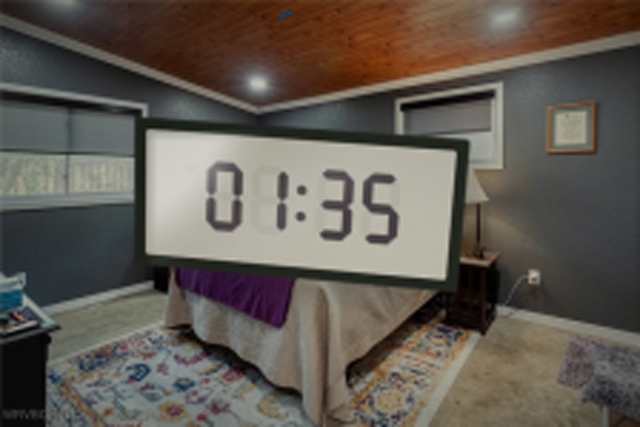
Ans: {"hour": 1, "minute": 35}
